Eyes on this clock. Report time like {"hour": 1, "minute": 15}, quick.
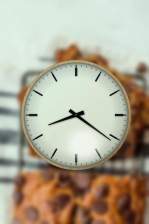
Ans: {"hour": 8, "minute": 21}
